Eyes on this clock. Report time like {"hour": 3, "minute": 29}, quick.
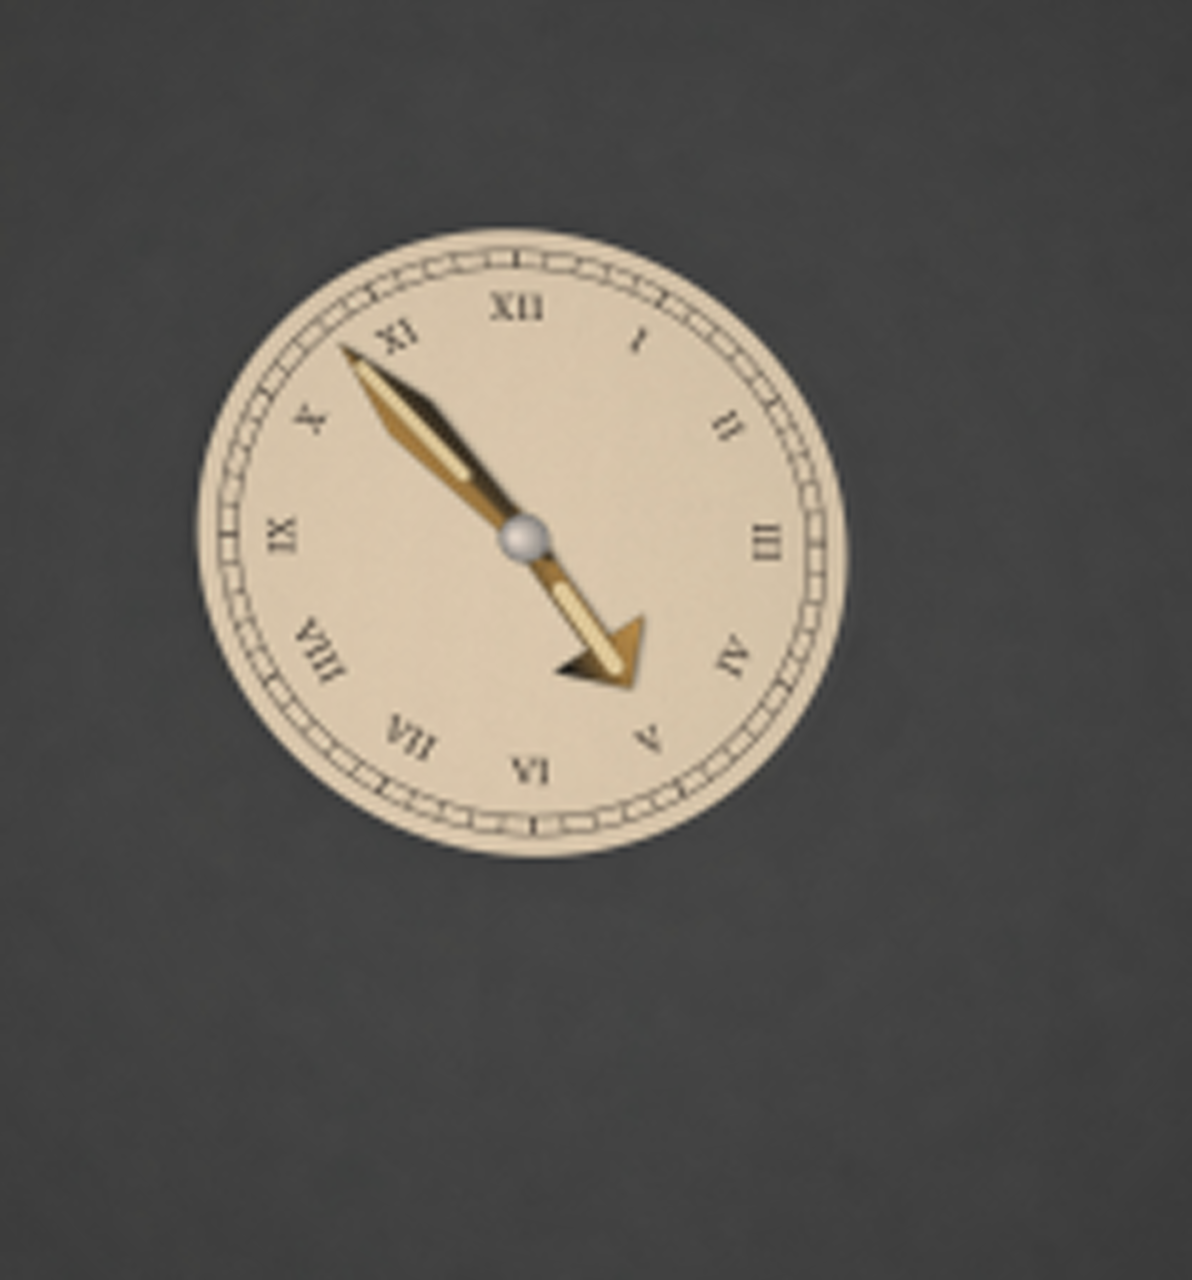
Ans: {"hour": 4, "minute": 53}
